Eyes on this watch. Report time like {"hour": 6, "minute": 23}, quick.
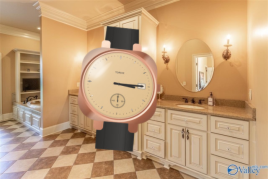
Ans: {"hour": 3, "minute": 15}
